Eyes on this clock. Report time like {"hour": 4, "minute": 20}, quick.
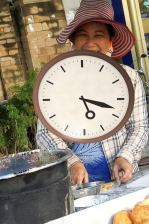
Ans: {"hour": 5, "minute": 18}
